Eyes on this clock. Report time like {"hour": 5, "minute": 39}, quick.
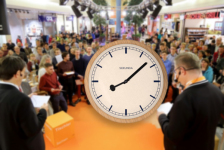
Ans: {"hour": 8, "minute": 8}
